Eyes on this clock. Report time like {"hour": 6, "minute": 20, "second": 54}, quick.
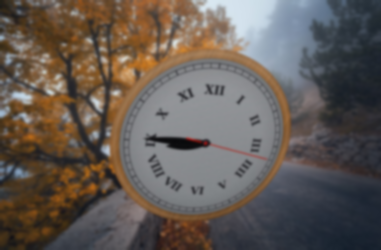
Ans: {"hour": 8, "minute": 45, "second": 17}
